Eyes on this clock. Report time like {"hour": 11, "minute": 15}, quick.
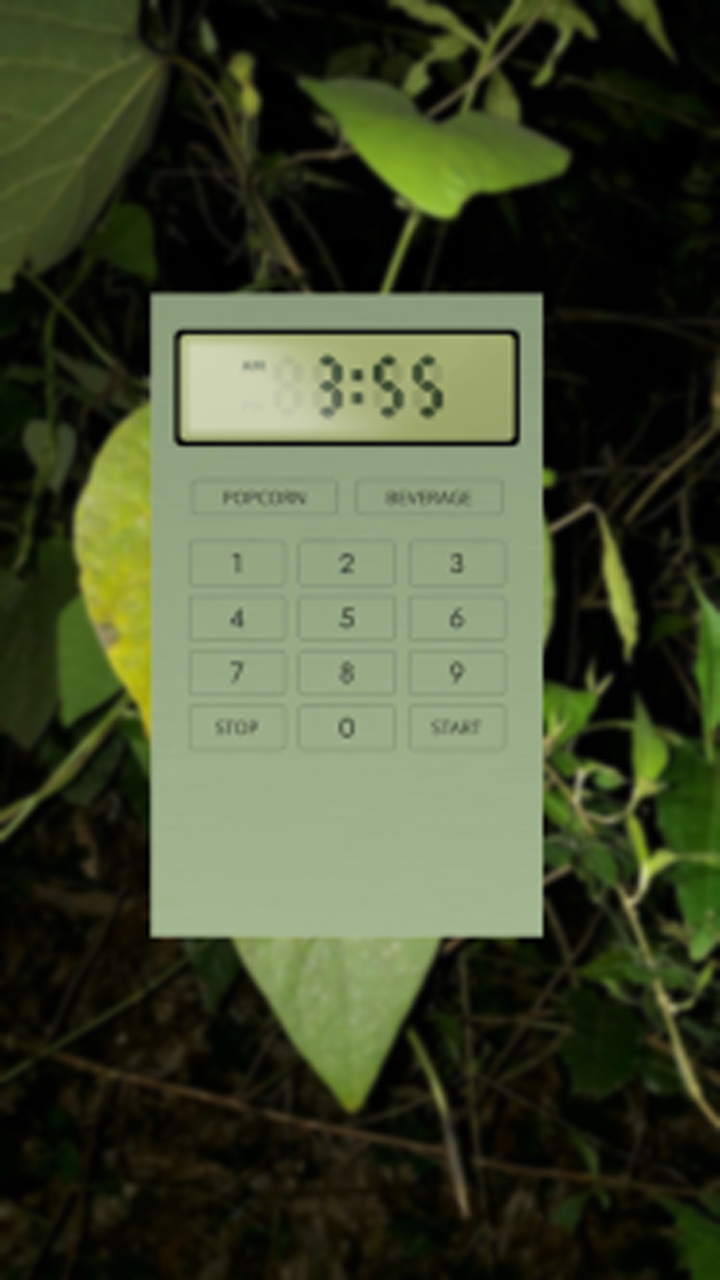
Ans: {"hour": 3, "minute": 55}
